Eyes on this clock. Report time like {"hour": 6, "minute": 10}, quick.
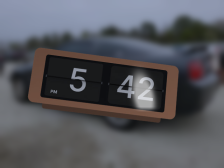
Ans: {"hour": 5, "minute": 42}
